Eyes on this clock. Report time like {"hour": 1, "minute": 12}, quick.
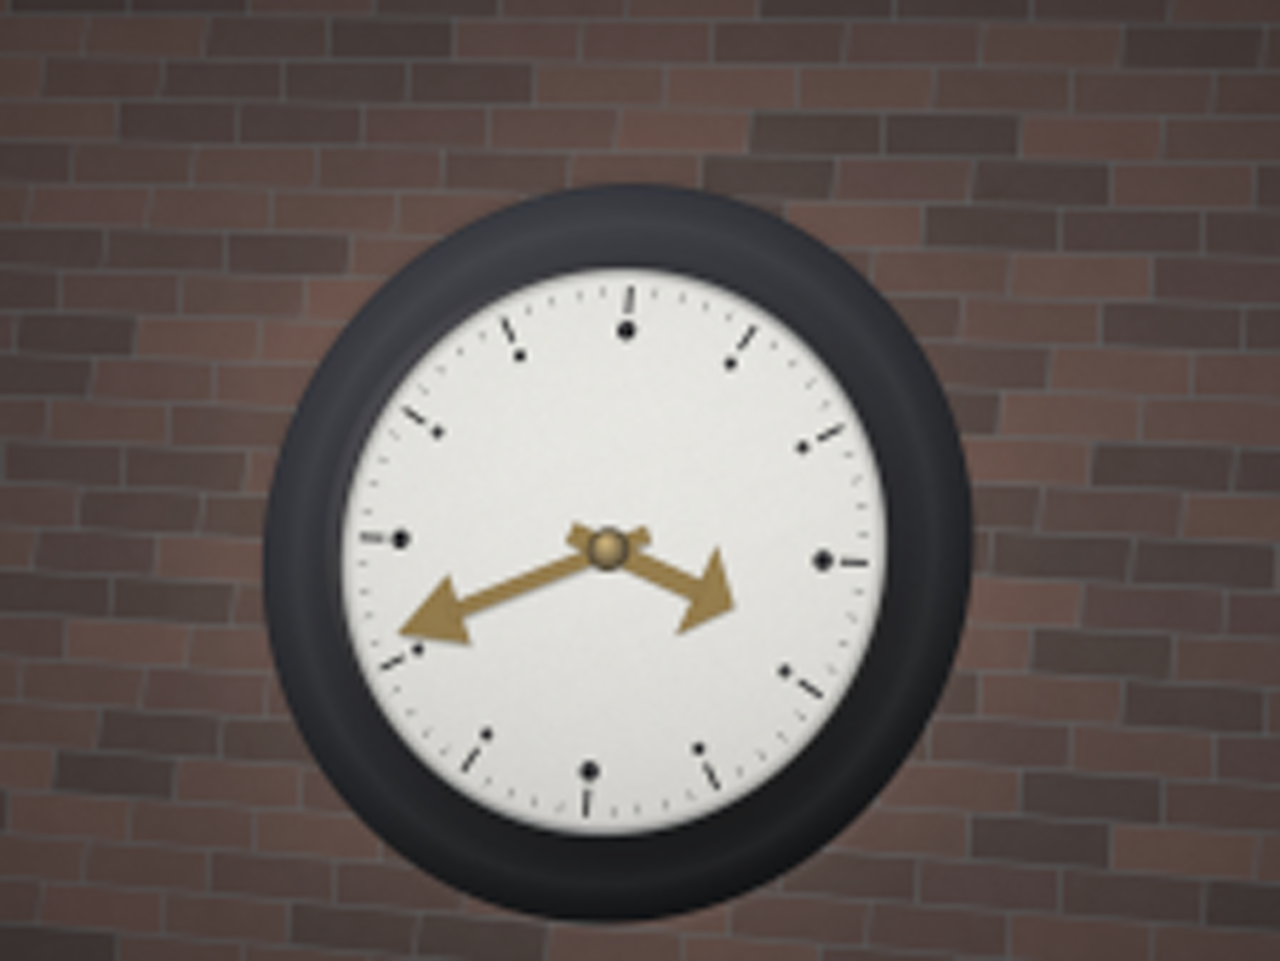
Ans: {"hour": 3, "minute": 41}
